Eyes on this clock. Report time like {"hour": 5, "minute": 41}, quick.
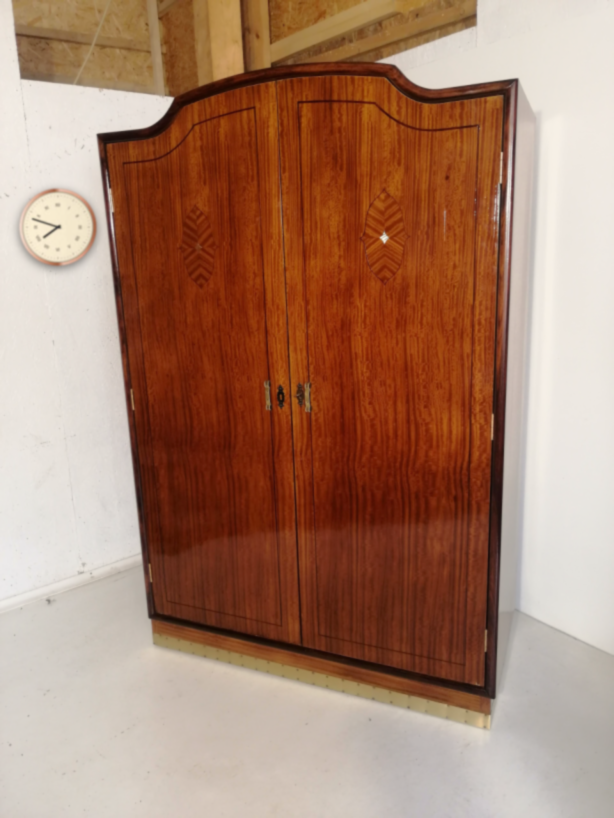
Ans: {"hour": 7, "minute": 48}
